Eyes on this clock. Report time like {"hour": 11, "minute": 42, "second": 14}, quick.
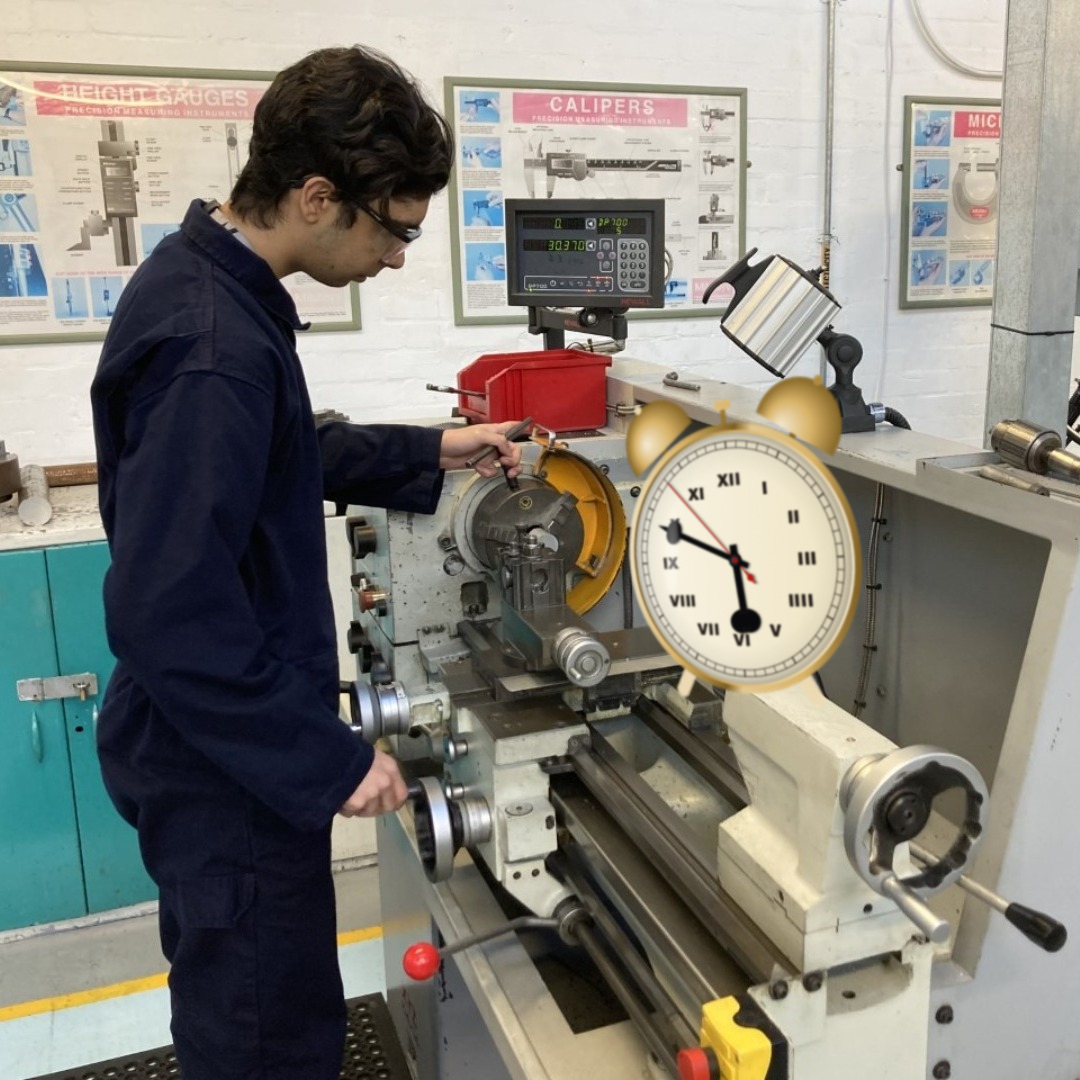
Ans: {"hour": 5, "minute": 48, "second": 53}
